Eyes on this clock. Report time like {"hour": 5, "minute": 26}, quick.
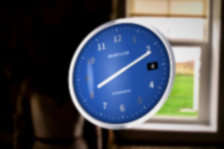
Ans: {"hour": 8, "minute": 11}
